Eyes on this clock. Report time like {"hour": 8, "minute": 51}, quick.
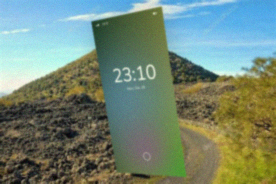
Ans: {"hour": 23, "minute": 10}
